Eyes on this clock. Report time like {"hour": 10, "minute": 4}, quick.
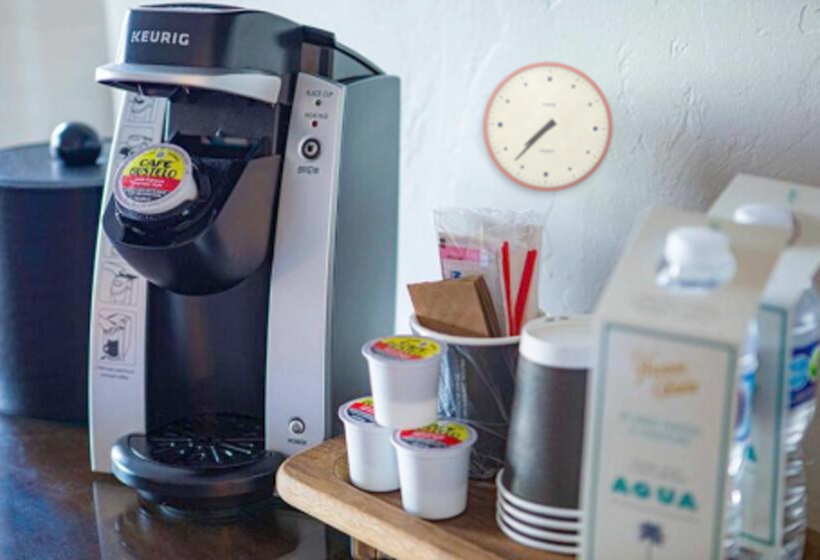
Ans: {"hour": 7, "minute": 37}
